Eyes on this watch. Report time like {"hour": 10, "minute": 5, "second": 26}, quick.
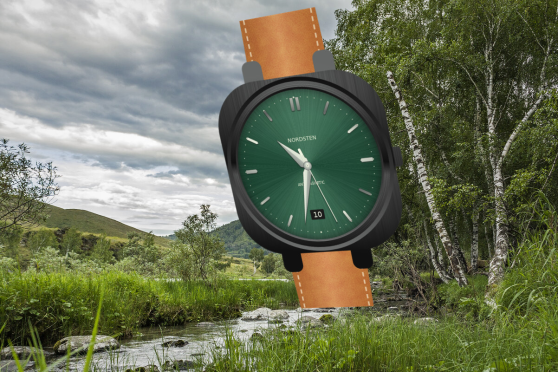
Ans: {"hour": 10, "minute": 32, "second": 27}
